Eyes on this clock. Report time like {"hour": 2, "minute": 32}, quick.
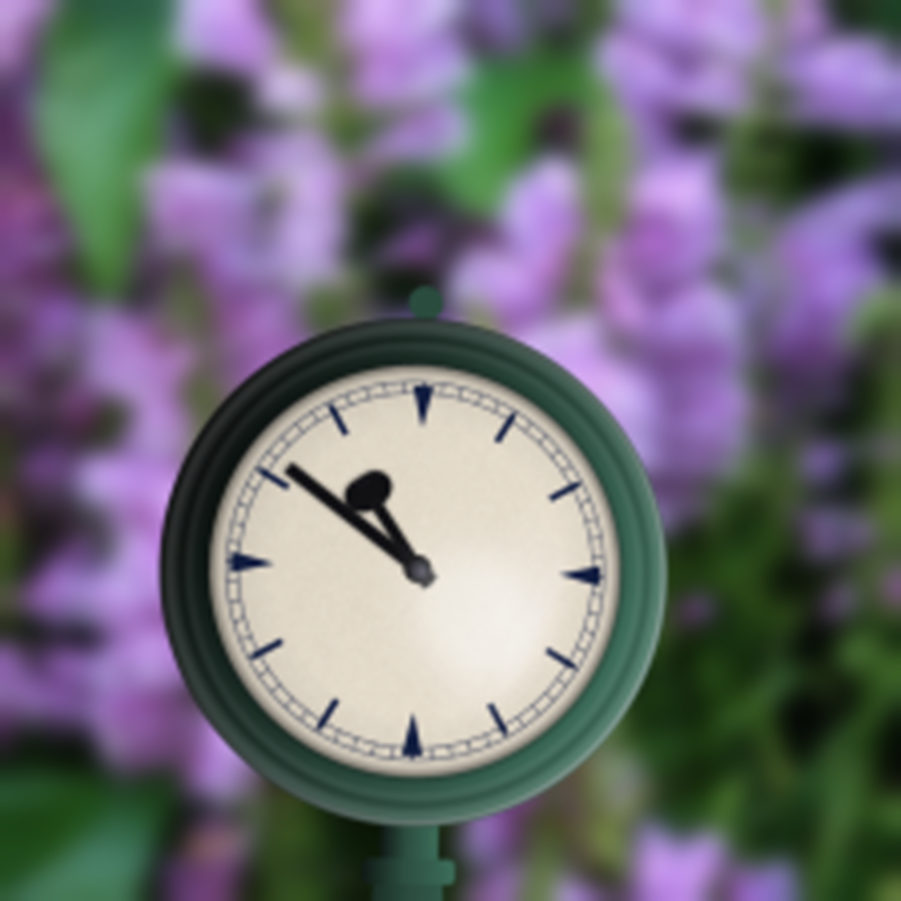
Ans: {"hour": 10, "minute": 51}
